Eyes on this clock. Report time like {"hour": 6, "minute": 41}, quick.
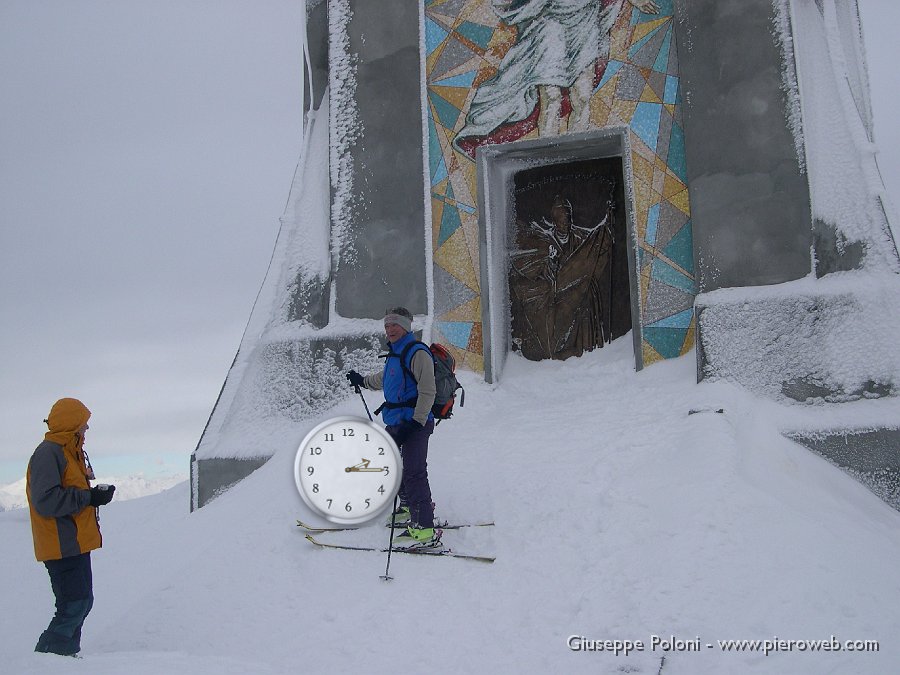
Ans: {"hour": 2, "minute": 15}
